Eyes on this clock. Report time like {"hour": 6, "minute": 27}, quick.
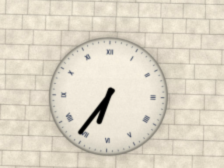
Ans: {"hour": 6, "minute": 36}
